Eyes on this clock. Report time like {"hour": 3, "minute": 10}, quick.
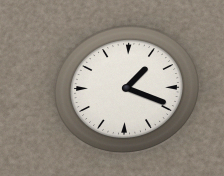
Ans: {"hour": 1, "minute": 19}
